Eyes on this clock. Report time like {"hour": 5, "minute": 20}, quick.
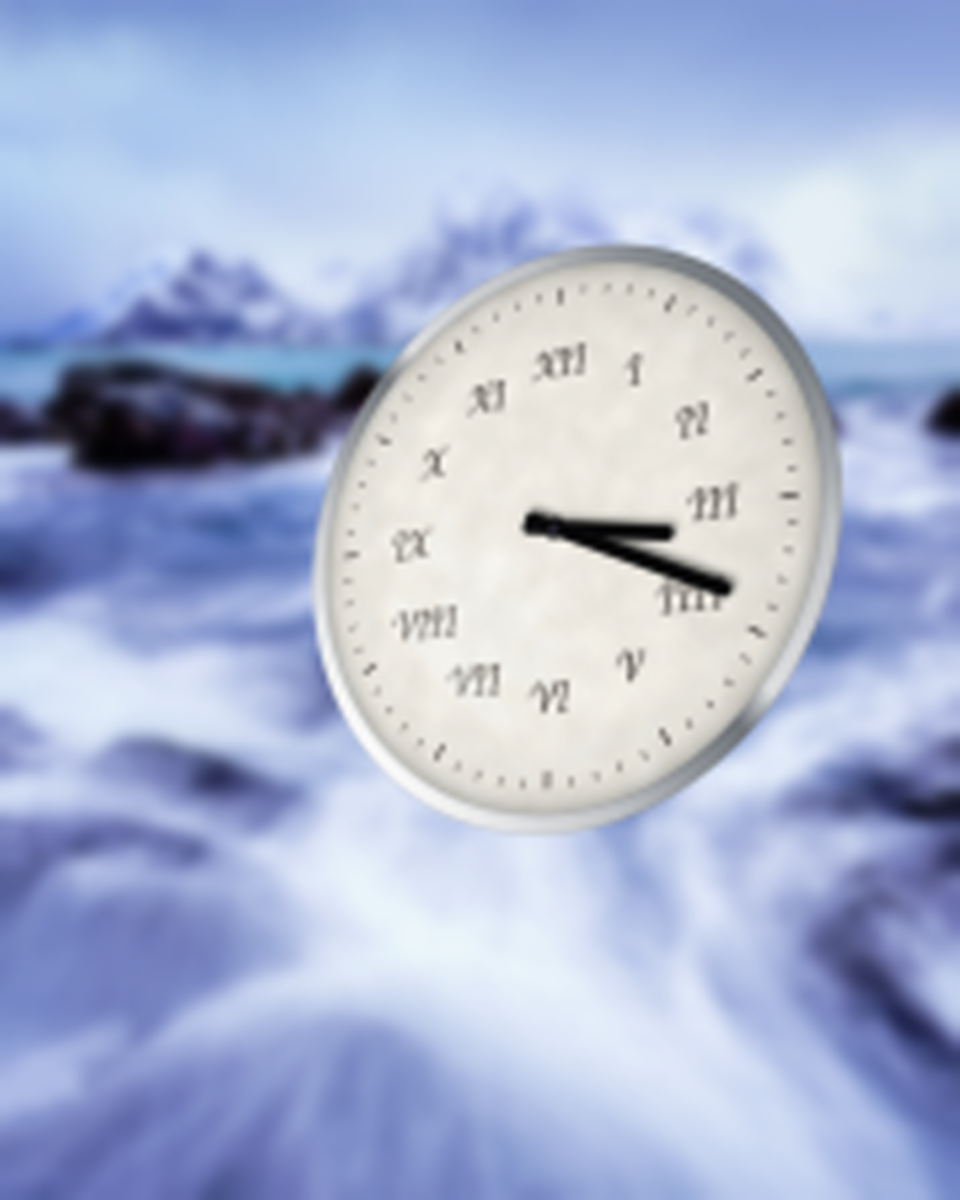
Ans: {"hour": 3, "minute": 19}
